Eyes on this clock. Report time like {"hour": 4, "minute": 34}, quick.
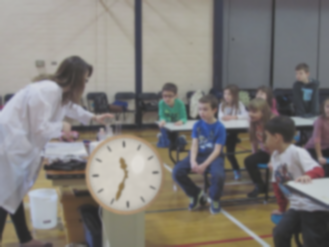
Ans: {"hour": 11, "minute": 34}
